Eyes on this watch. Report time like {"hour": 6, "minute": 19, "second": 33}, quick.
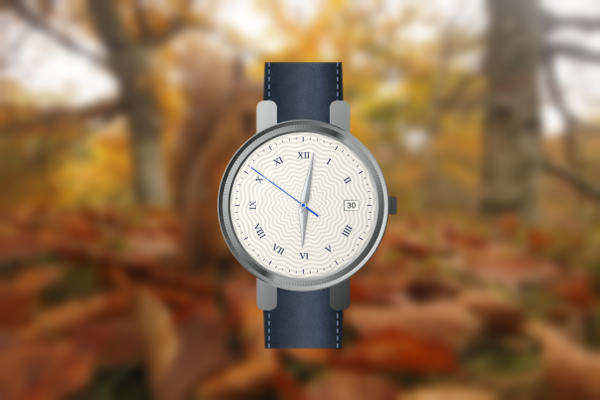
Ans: {"hour": 6, "minute": 1, "second": 51}
